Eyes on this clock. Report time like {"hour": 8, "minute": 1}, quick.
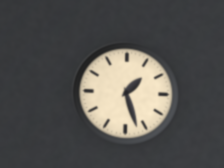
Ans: {"hour": 1, "minute": 27}
